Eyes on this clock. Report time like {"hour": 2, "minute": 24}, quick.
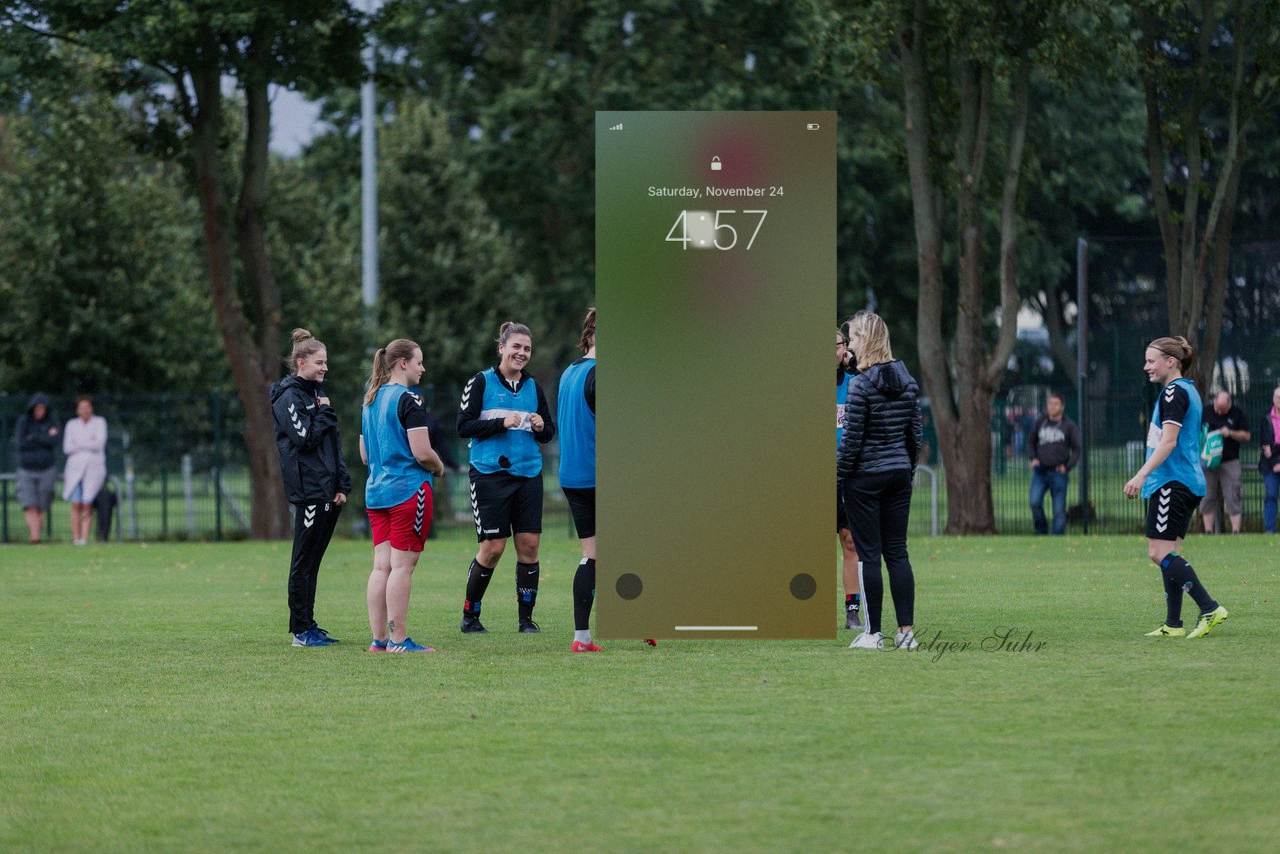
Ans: {"hour": 4, "minute": 57}
